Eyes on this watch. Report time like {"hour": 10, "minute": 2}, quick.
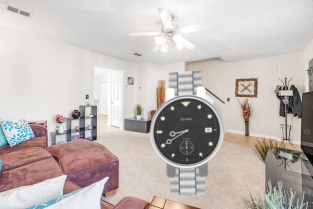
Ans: {"hour": 8, "minute": 40}
